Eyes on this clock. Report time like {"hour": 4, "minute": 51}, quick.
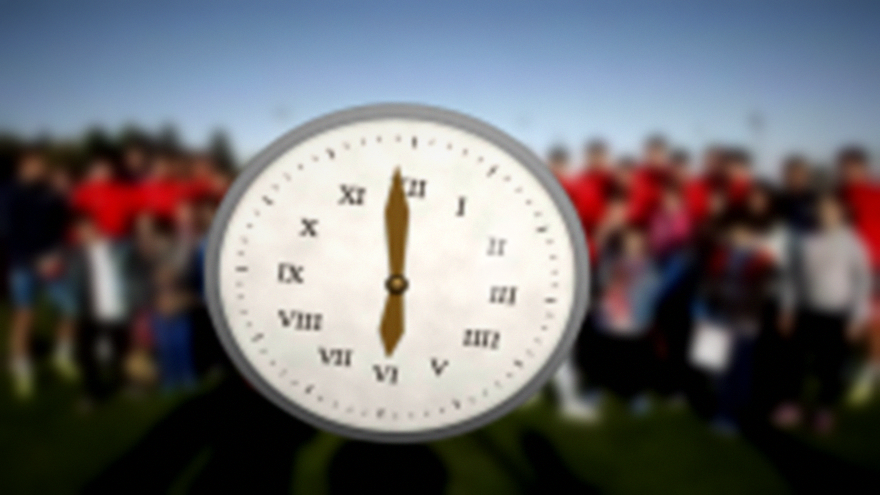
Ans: {"hour": 5, "minute": 59}
